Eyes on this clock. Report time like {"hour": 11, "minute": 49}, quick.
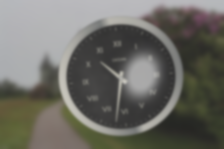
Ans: {"hour": 10, "minute": 32}
